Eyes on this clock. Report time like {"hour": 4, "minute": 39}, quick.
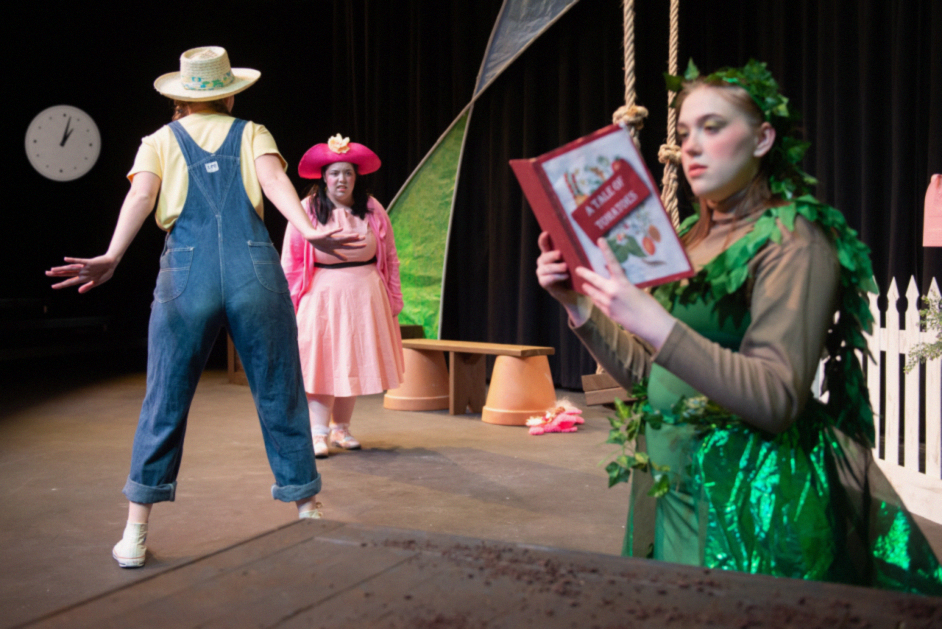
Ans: {"hour": 1, "minute": 2}
